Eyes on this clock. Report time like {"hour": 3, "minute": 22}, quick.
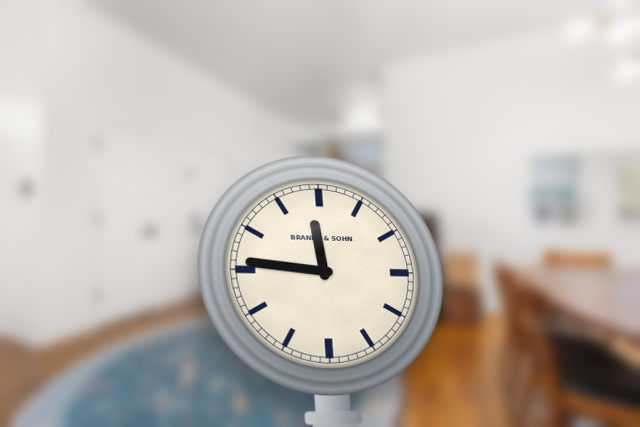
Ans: {"hour": 11, "minute": 46}
